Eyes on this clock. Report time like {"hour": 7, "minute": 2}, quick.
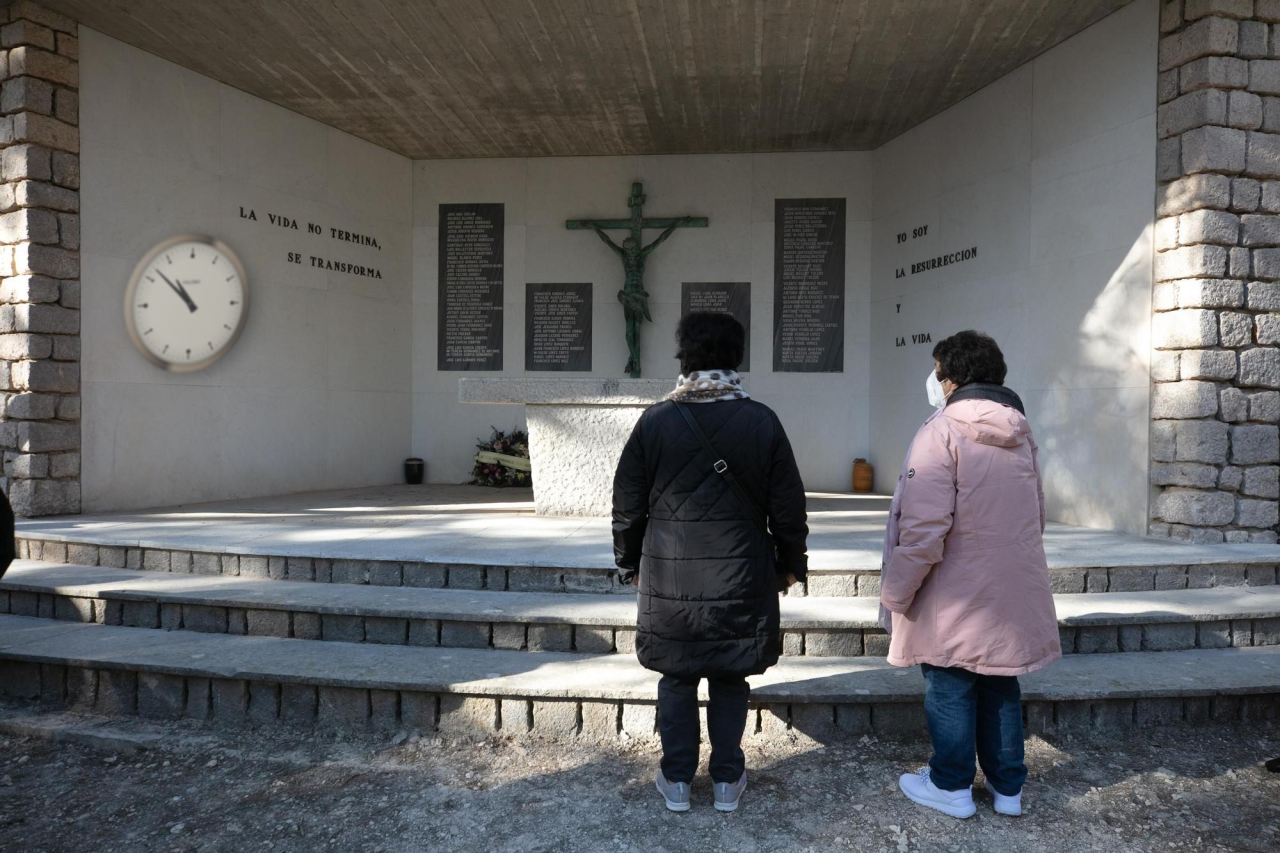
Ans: {"hour": 10, "minute": 52}
